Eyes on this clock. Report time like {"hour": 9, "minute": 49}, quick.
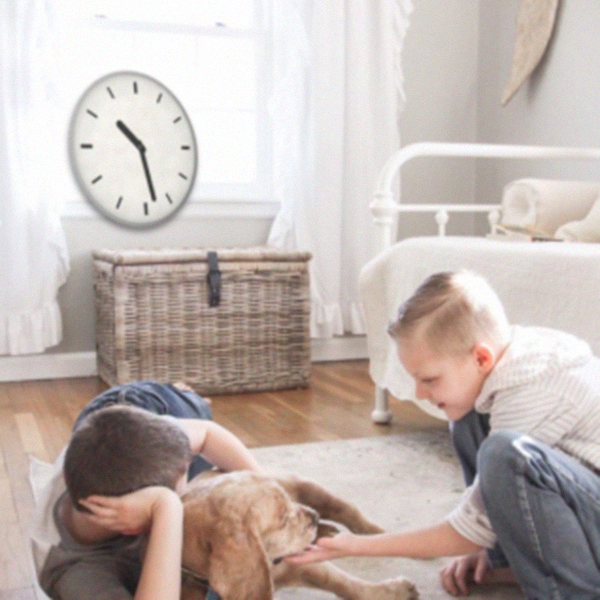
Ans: {"hour": 10, "minute": 28}
